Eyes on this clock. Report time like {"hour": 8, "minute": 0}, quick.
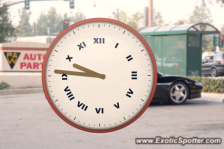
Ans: {"hour": 9, "minute": 46}
